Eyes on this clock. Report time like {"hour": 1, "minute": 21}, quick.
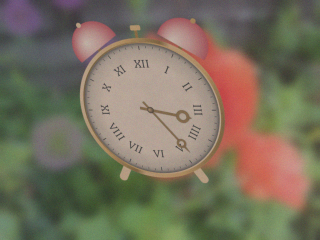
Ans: {"hour": 3, "minute": 24}
